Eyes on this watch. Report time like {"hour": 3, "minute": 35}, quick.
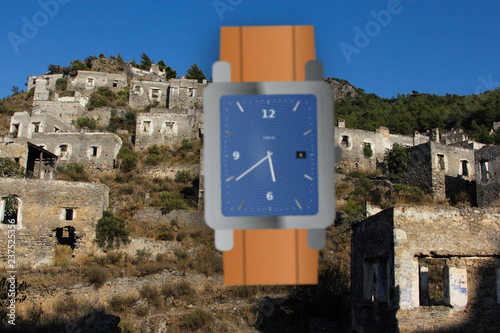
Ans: {"hour": 5, "minute": 39}
